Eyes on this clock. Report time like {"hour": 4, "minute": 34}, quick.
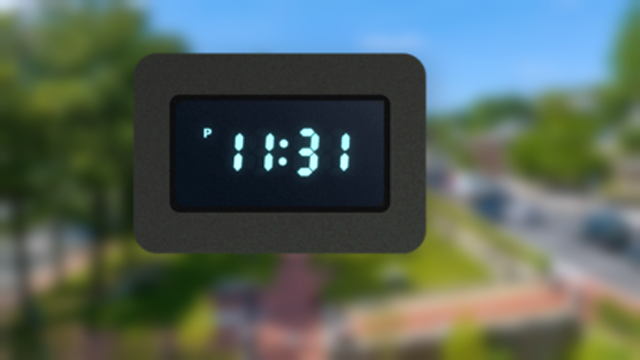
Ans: {"hour": 11, "minute": 31}
